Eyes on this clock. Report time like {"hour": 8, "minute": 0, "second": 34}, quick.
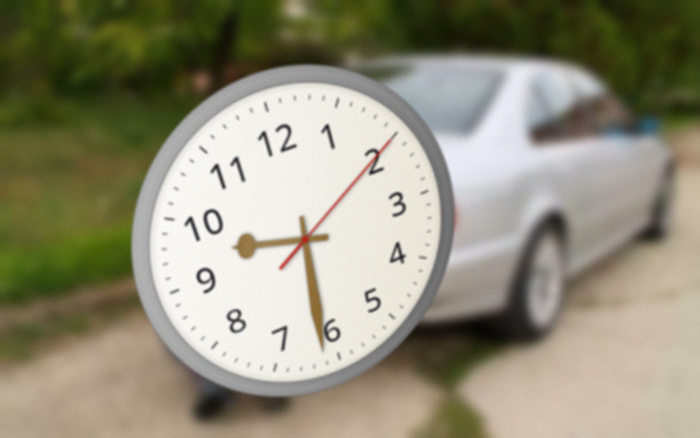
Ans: {"hour": 9, "minute": 31, "second": 10}
